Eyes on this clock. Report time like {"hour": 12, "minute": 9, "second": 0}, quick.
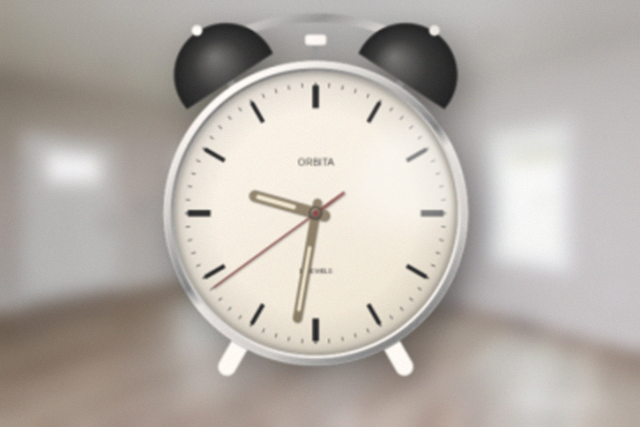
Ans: {"hour": 9, "minute": 31, "second": 39}
